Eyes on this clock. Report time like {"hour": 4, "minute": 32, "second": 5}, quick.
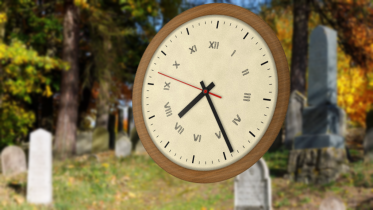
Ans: {"hour": 7, "minute": 23, "second": 47}
